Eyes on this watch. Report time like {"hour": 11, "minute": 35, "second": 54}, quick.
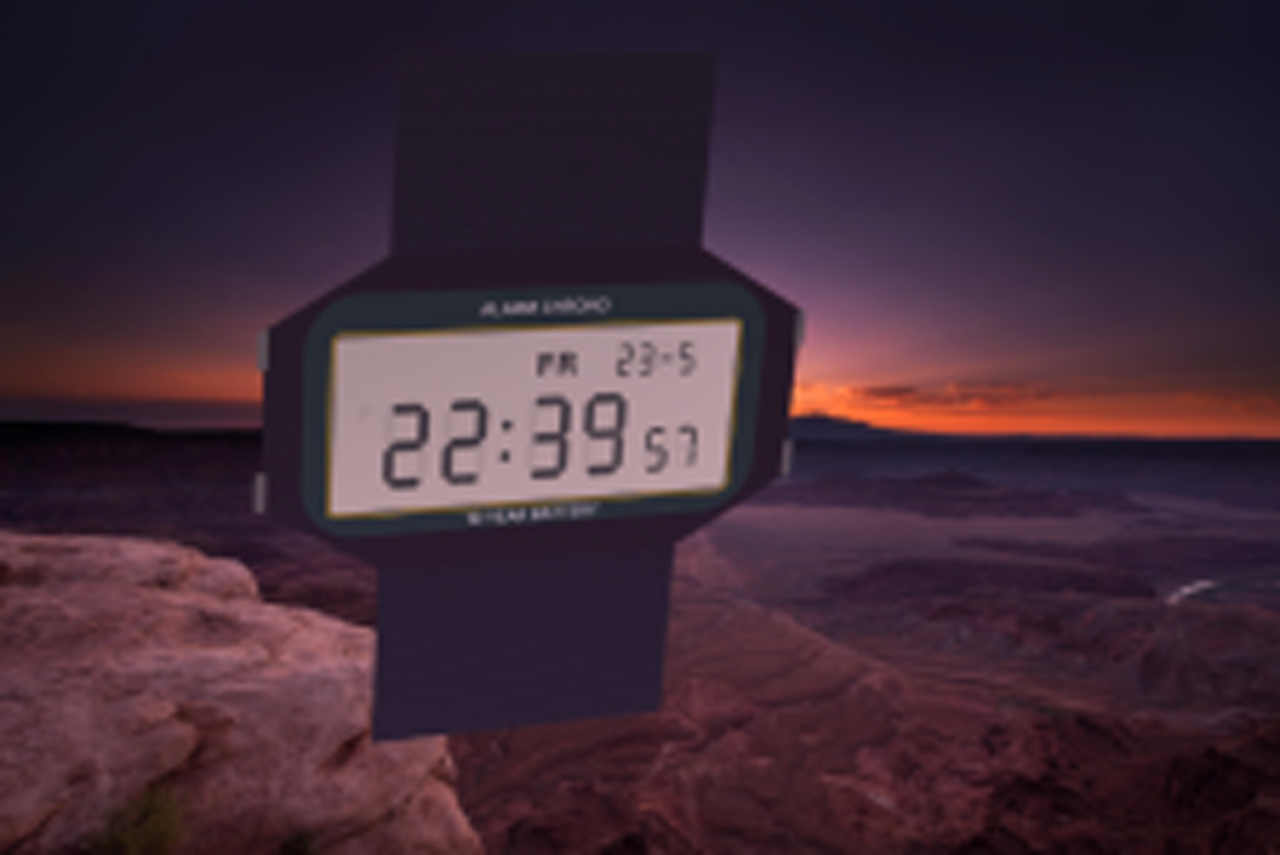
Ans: {"hour": 22, "minute": 39, "second": 57}
